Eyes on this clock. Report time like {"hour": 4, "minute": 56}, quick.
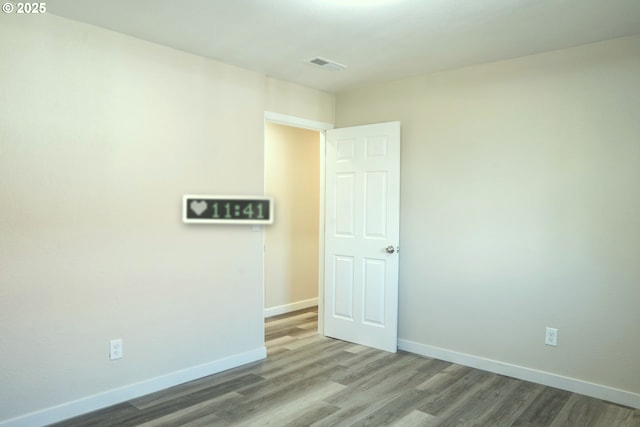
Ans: {"hour": 11, "minute": 41}
